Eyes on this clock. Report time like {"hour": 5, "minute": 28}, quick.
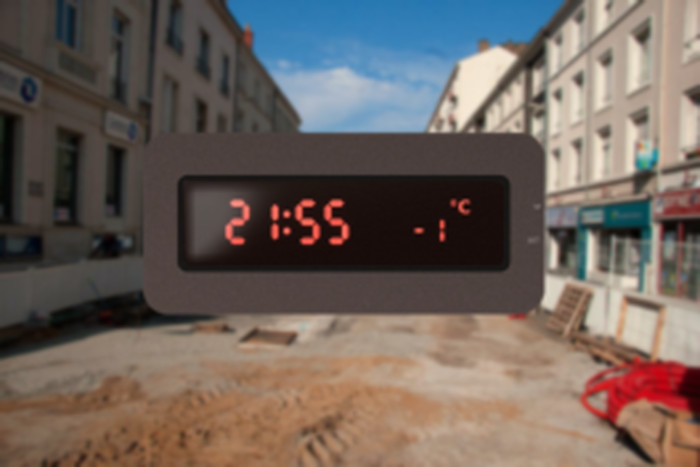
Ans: {"hour": 21, "minute": 55}
